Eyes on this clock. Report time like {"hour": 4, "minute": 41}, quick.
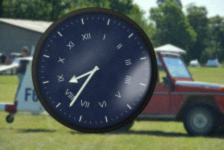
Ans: {"hour": 8, "minute": 38}
